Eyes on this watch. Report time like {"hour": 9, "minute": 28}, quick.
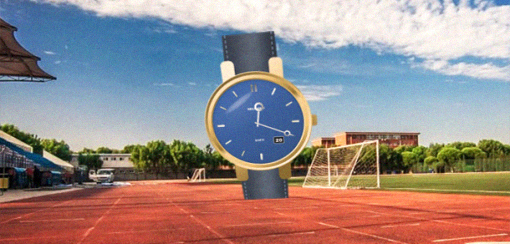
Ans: {"hour": 12, "minute": 19}
